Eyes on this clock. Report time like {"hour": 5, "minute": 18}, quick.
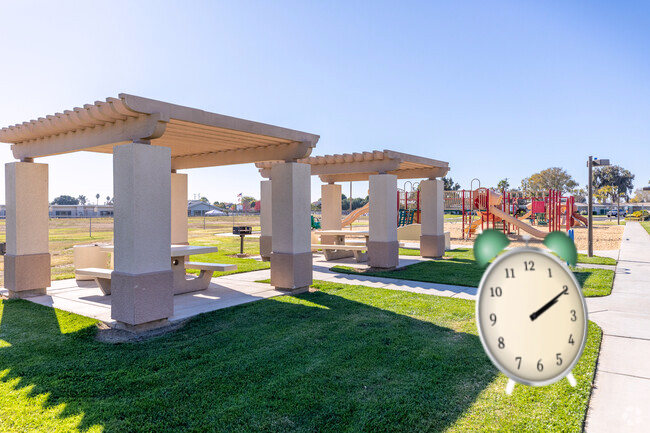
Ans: {"hour": 2, "minute": 10}
